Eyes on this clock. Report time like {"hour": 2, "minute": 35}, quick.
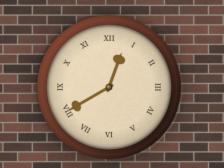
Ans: {"hour": 12, "minute": 40}
